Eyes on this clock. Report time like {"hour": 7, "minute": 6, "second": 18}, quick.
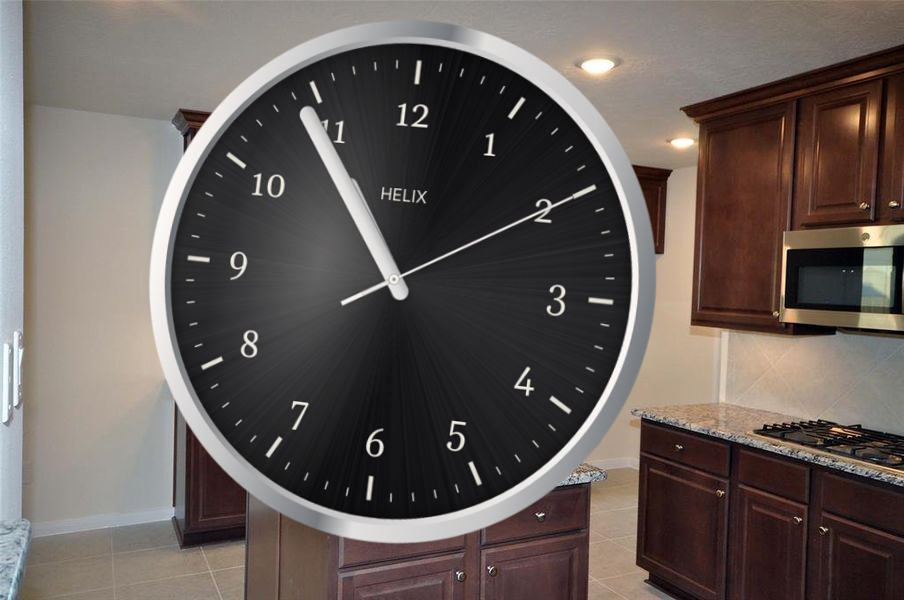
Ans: {"hour": 10, "minute": 54, "second": 10}
